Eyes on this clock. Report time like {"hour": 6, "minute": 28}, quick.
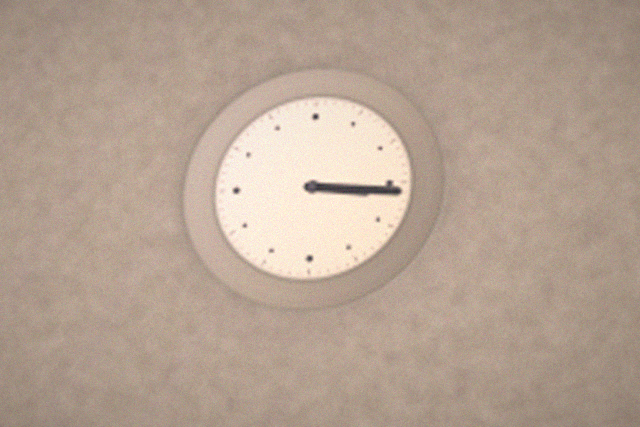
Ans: {"hour": 3, "minute": 16}
